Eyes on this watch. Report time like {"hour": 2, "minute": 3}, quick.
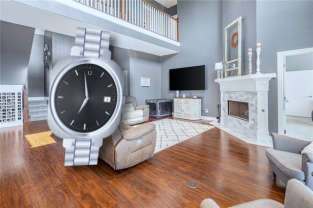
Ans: {"hour": 6, "minute": 58}
